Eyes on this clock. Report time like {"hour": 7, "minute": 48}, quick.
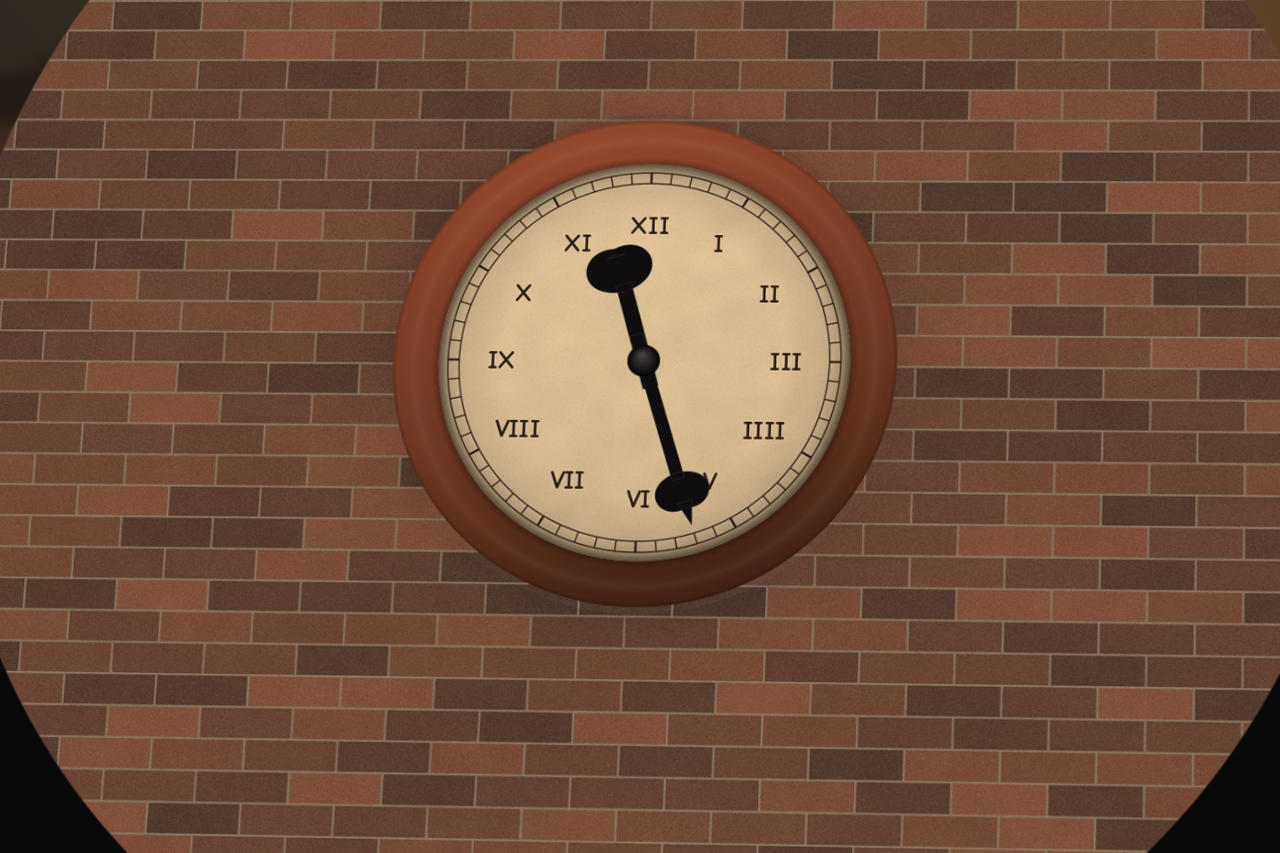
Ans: {"hour": 11, "minute": 27}
